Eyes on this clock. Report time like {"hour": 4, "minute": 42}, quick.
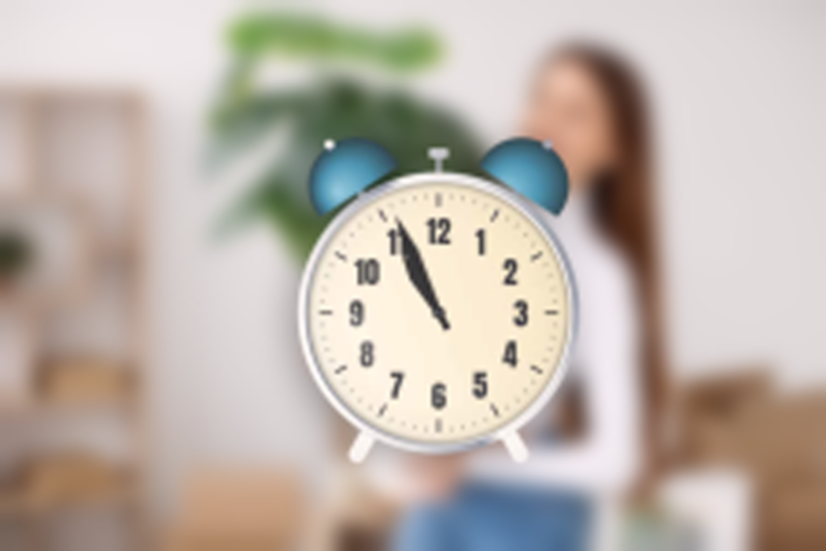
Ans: {"hour": 10, "minute": 56}
